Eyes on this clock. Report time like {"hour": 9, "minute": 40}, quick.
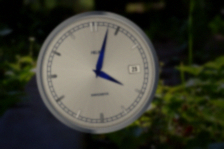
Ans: {"hour": 4, "minute": 3}
